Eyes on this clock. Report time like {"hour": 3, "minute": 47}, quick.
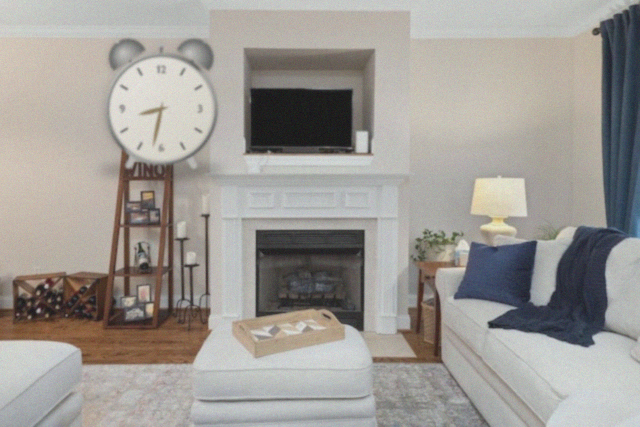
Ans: {"hour": 8, "minute": 32}
